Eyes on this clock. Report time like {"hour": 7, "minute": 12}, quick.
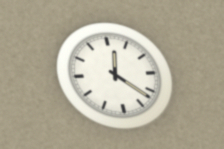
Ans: {"hour": 12, "minute": 22}
